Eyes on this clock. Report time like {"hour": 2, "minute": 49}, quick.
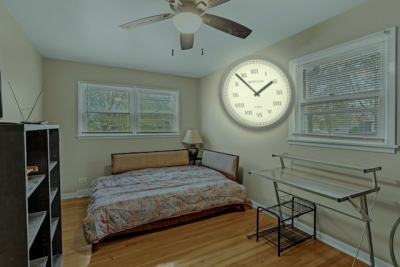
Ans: {"hour": 1, "minute": 53}
